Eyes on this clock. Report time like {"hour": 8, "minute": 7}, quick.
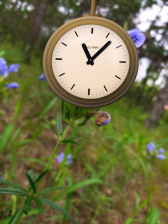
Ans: {"hour": 11, "minute": 7}
